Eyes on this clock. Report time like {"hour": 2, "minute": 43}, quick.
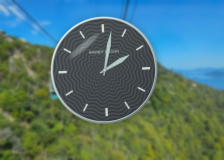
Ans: {"hour": 2, "minute": 2}
